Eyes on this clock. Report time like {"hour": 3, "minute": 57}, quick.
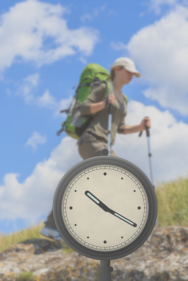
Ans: {"hour": 10, "minute": 20}
